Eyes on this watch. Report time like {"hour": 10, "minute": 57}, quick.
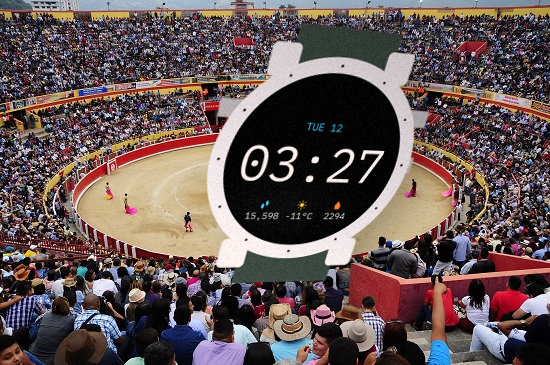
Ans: {"hour": 3, "minute": 27}
